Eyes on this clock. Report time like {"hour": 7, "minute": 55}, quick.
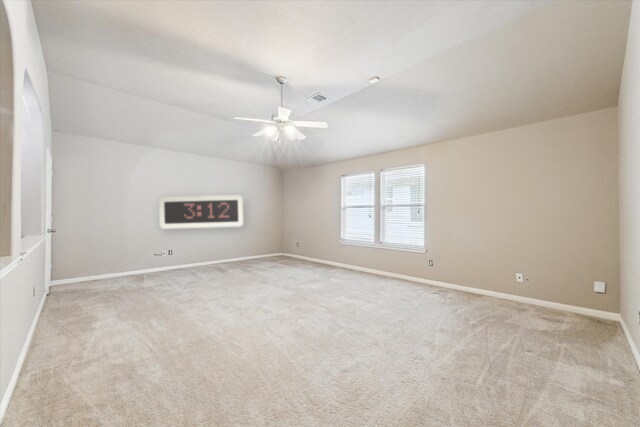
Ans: {"hour": 3, "minute": 12}
